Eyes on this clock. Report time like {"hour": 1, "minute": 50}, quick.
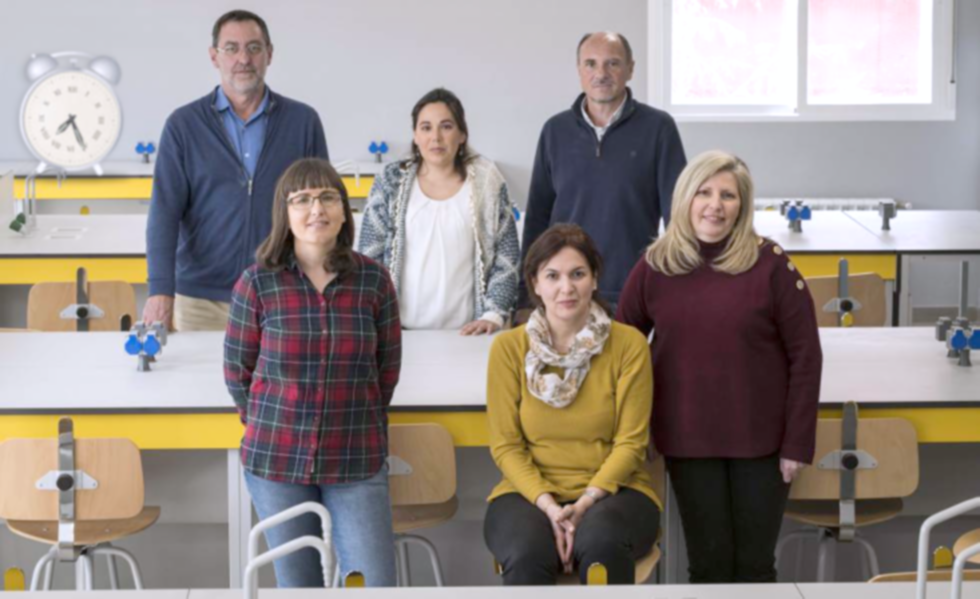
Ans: {"hour": 7, "minute": 26}
